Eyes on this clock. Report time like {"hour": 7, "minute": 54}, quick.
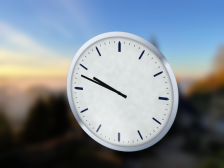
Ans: {"hour": 9, "minute": 48}
